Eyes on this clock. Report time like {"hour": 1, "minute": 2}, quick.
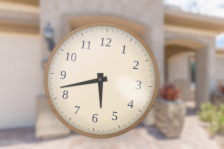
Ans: {"hour": 5, "minute": 42}
